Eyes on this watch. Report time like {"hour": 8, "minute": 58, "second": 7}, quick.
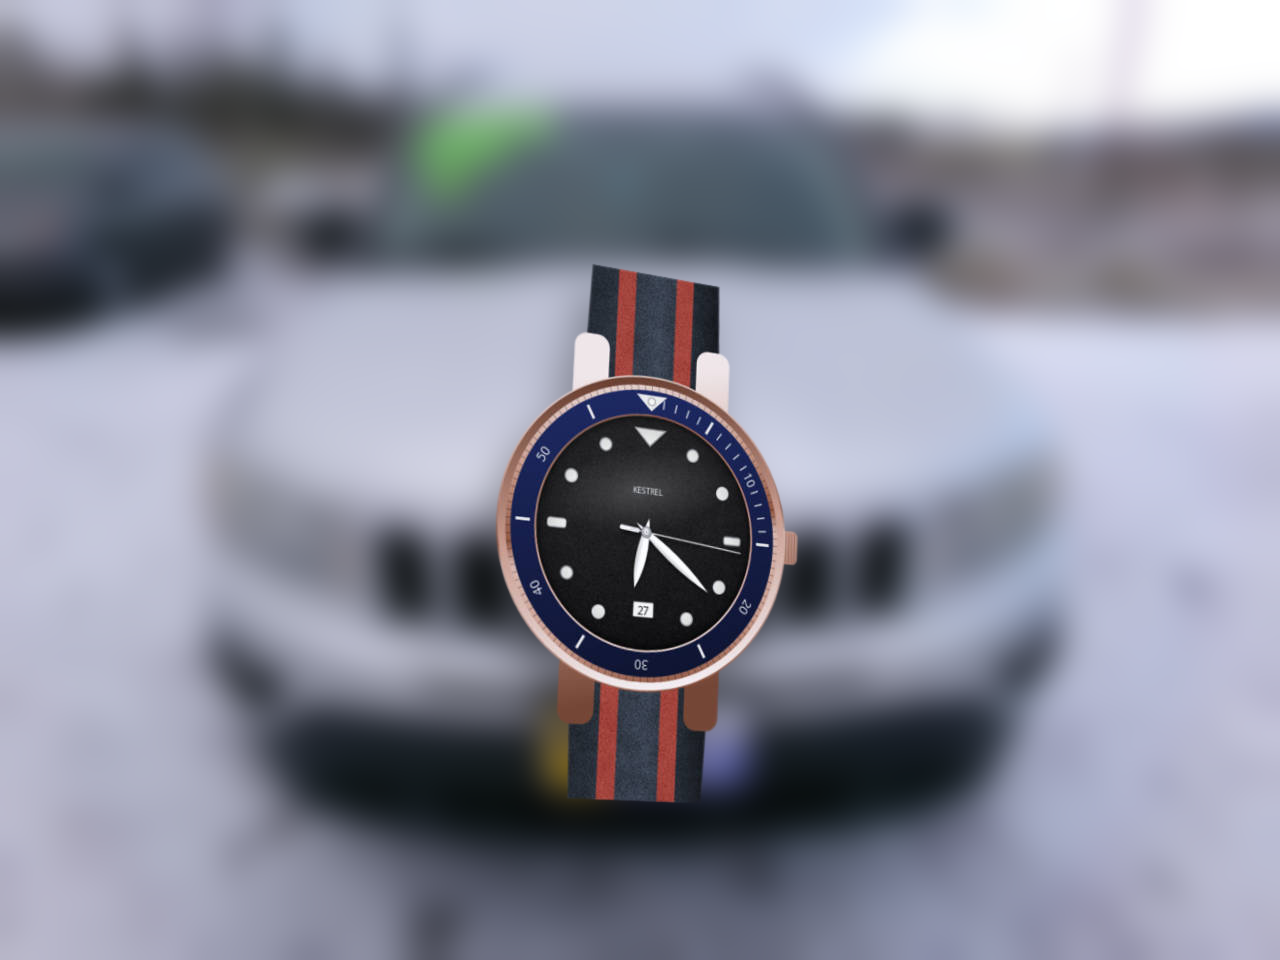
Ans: {"hour": 6, "minute": 21, "second": 16}
